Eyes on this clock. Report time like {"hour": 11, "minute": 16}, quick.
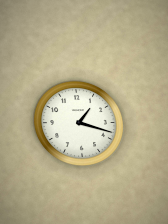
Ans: {"hour": 1, "minute": 18}
